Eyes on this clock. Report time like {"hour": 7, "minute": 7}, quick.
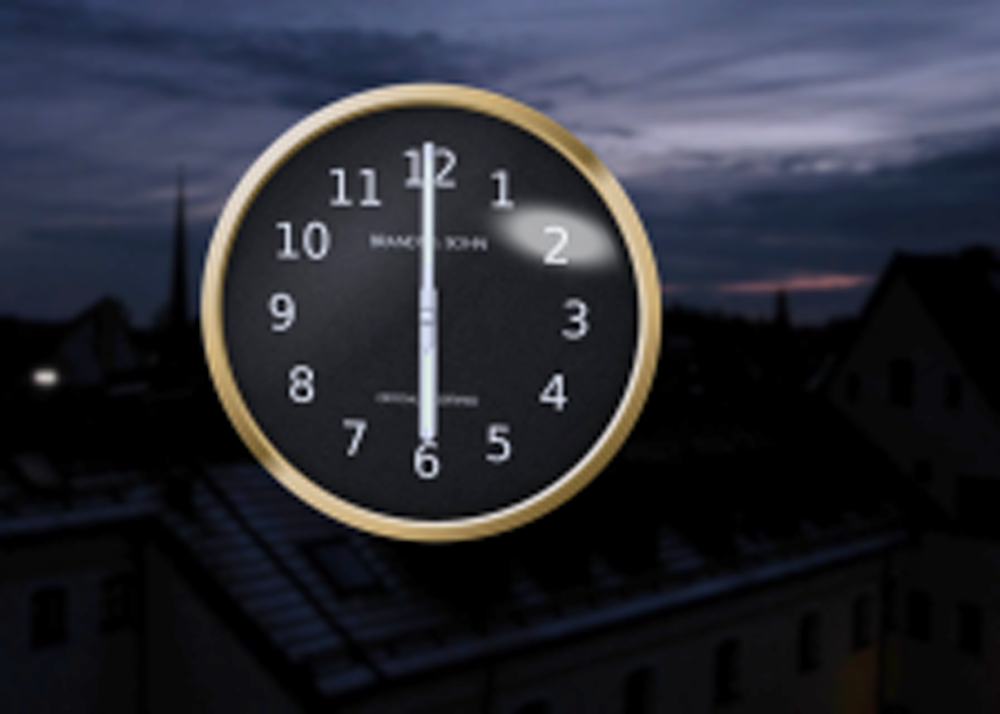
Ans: {"hour": 6, "minute": 0}
